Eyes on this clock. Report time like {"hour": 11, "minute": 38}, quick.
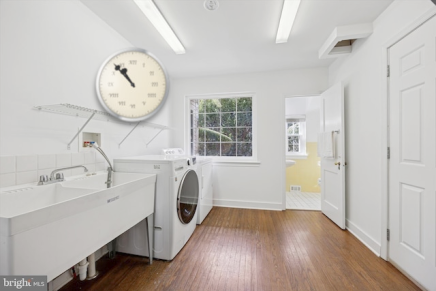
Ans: {"hour": 10, "minute": 53}
